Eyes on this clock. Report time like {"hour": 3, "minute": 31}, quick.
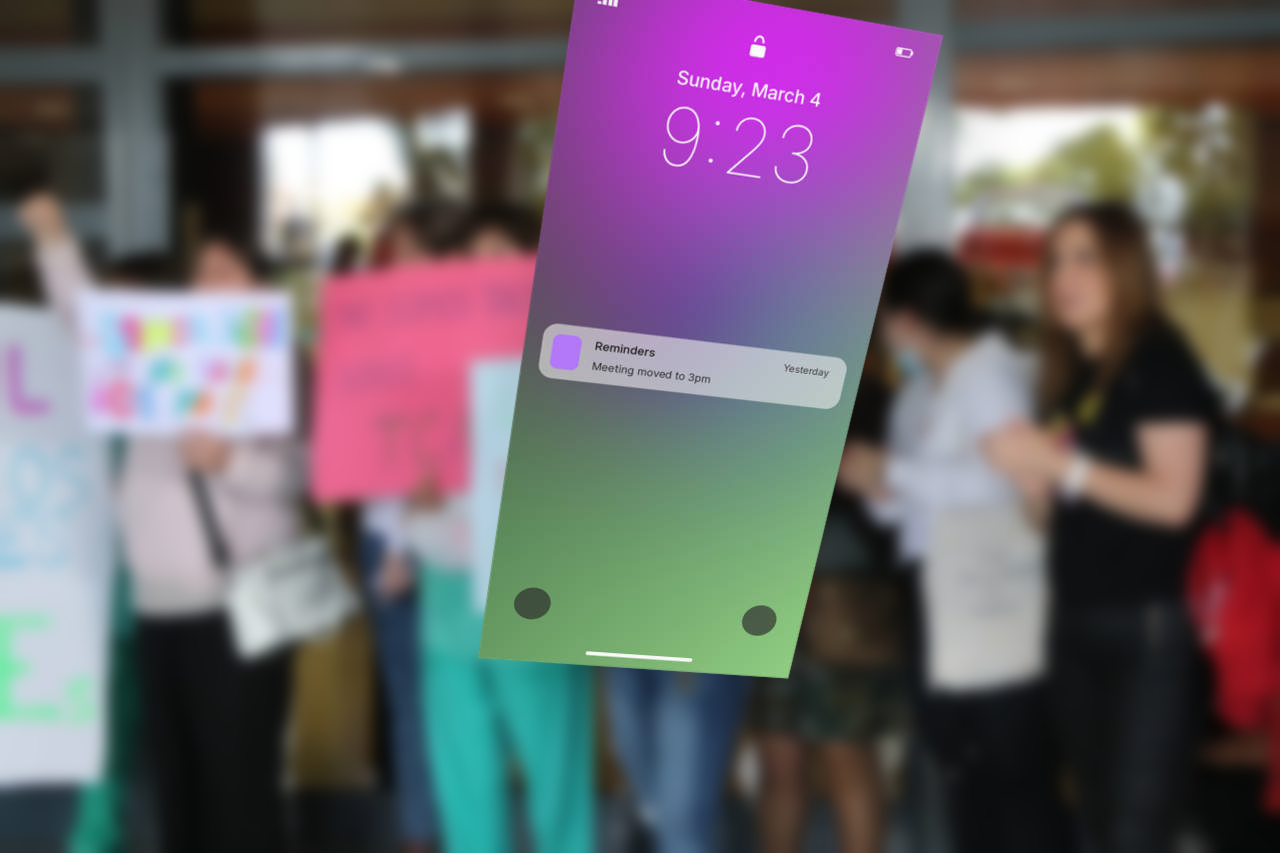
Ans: {"hour": 9, "minute": 23}
